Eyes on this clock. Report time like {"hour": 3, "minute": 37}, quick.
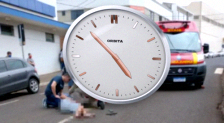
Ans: {"hour": 4, "minute": 53}
